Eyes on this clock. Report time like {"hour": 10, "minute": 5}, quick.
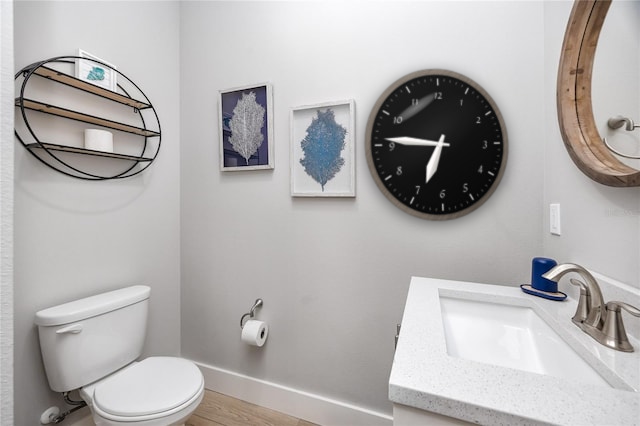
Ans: {"hour": 6, "minute": 46}
